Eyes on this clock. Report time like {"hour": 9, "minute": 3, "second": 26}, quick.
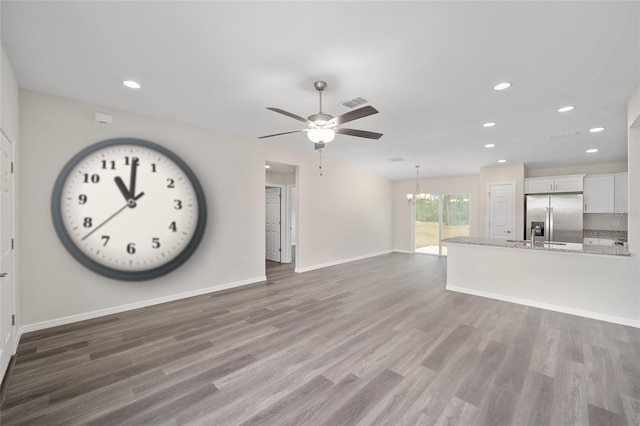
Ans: {"hour": 11, "minute": 0, "second": 38}
